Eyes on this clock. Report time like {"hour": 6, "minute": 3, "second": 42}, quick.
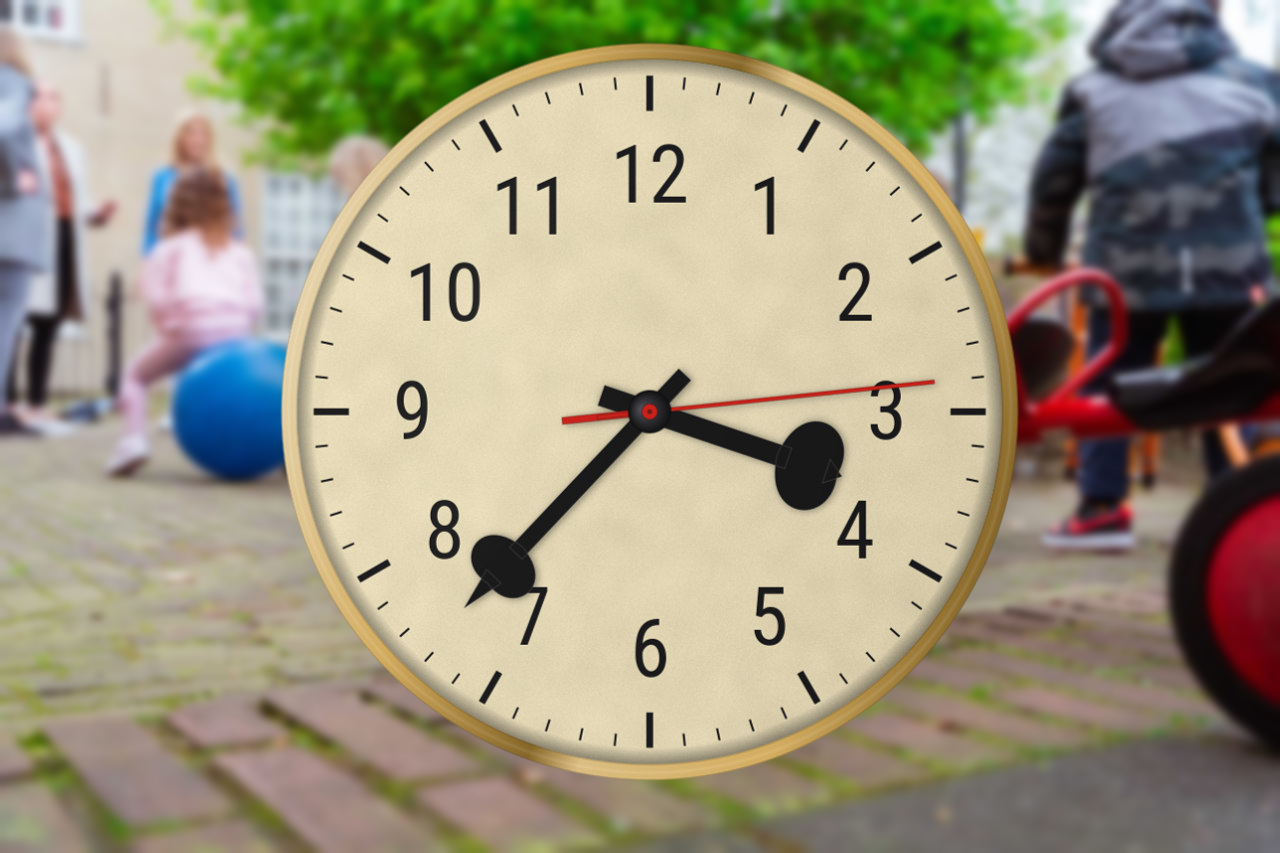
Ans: {"hour": 3, "minute": 37, "second": 14}
